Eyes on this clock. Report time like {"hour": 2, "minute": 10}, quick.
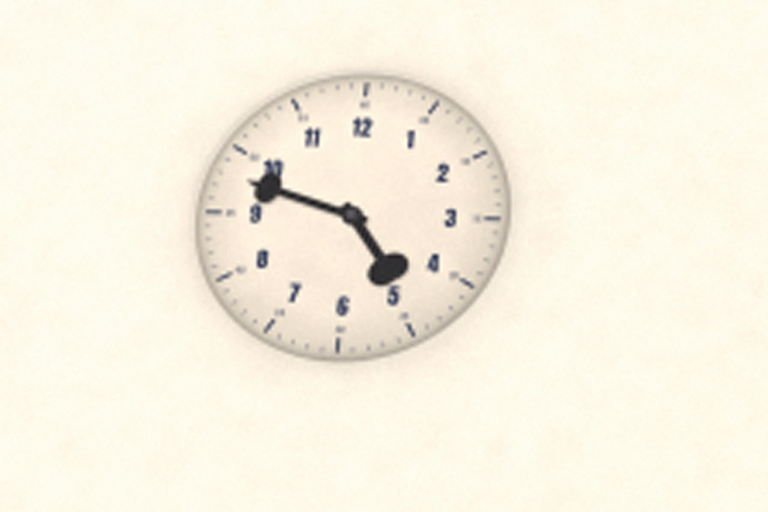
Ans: {"hour": 4, "minute": 48}
